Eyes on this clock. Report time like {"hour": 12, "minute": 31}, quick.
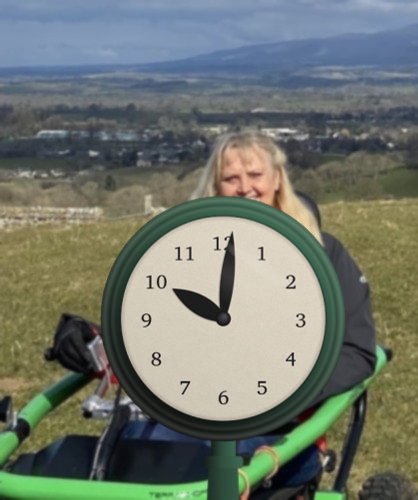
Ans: {"hour": 10, "minute": 1}
